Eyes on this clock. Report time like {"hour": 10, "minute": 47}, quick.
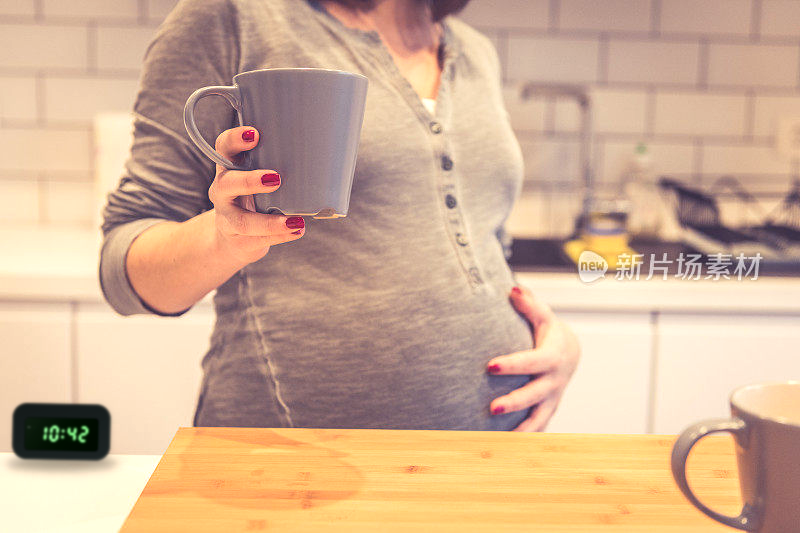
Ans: {"hour": 10, "minute": 42}
